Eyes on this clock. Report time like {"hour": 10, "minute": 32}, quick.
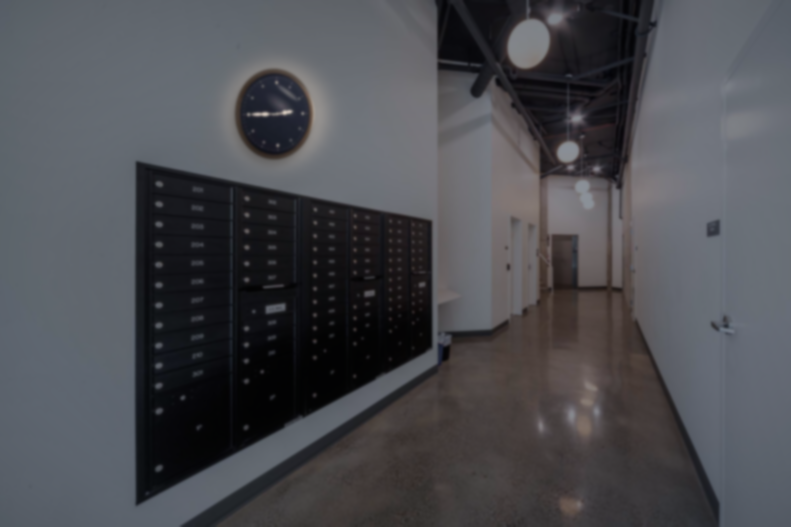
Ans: {"hour": 2, "minute": 45}
